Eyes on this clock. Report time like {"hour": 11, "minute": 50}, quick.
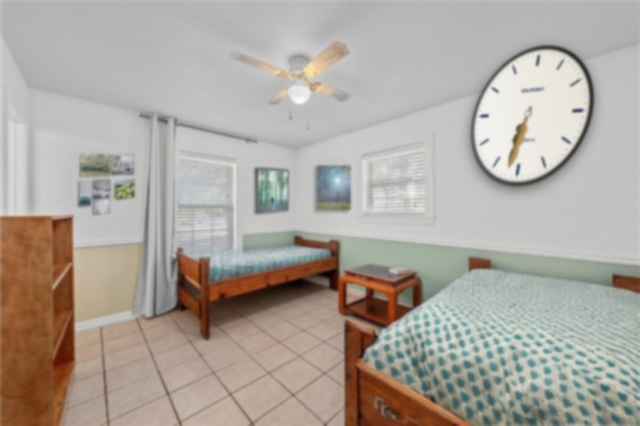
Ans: {"hour": 6, "minute": 32}
